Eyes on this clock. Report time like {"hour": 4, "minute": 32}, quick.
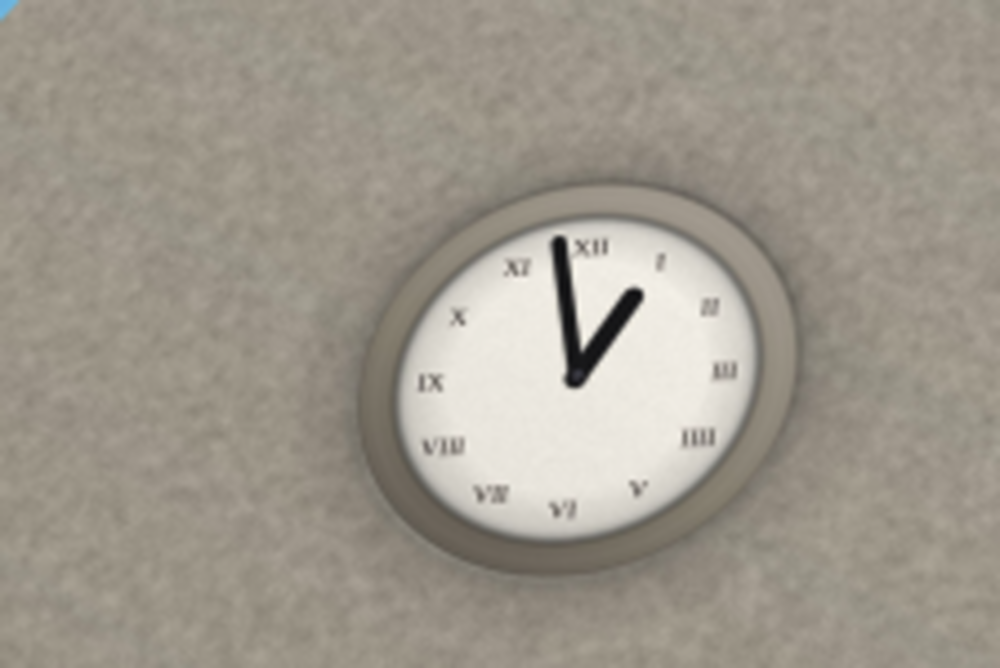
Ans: {"hour": 12, "minute": 58}
